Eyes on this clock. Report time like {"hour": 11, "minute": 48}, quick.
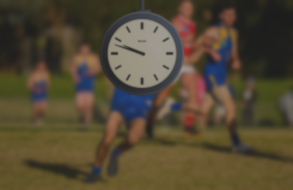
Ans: {"hour": 9, "minute": 48}
